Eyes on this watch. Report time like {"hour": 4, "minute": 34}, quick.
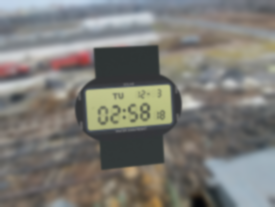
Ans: {"hour": 2, "minute": 58}
